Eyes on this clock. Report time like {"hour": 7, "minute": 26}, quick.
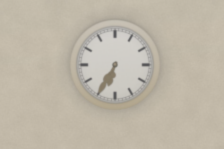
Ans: {"hour": 6, "minute": 35}
